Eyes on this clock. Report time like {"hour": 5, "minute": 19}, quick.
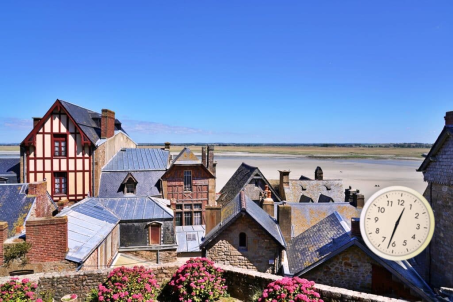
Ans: {"hour": 12, "minute": 32}
